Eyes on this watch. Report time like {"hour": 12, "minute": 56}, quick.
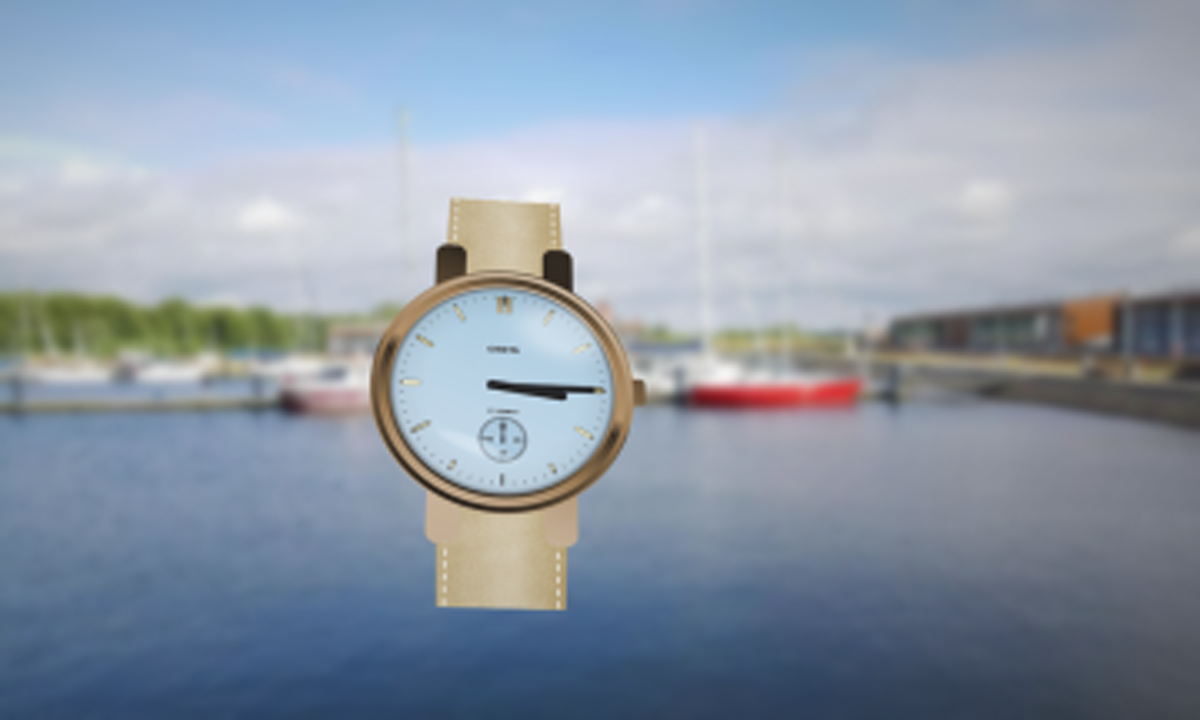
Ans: {"hour": 3, "minute": 15}
